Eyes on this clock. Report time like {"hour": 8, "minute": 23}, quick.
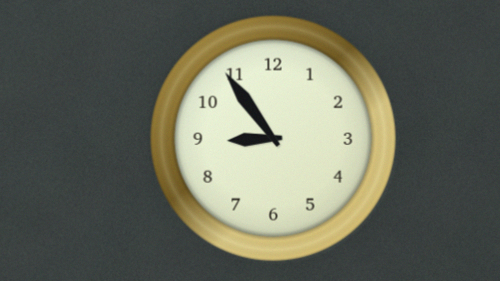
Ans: {"hour": 8, "minute": 54}
